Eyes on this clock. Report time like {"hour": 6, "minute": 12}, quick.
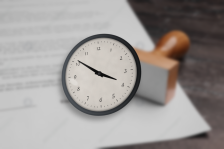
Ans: {"hour": 3, "minute": 51}
